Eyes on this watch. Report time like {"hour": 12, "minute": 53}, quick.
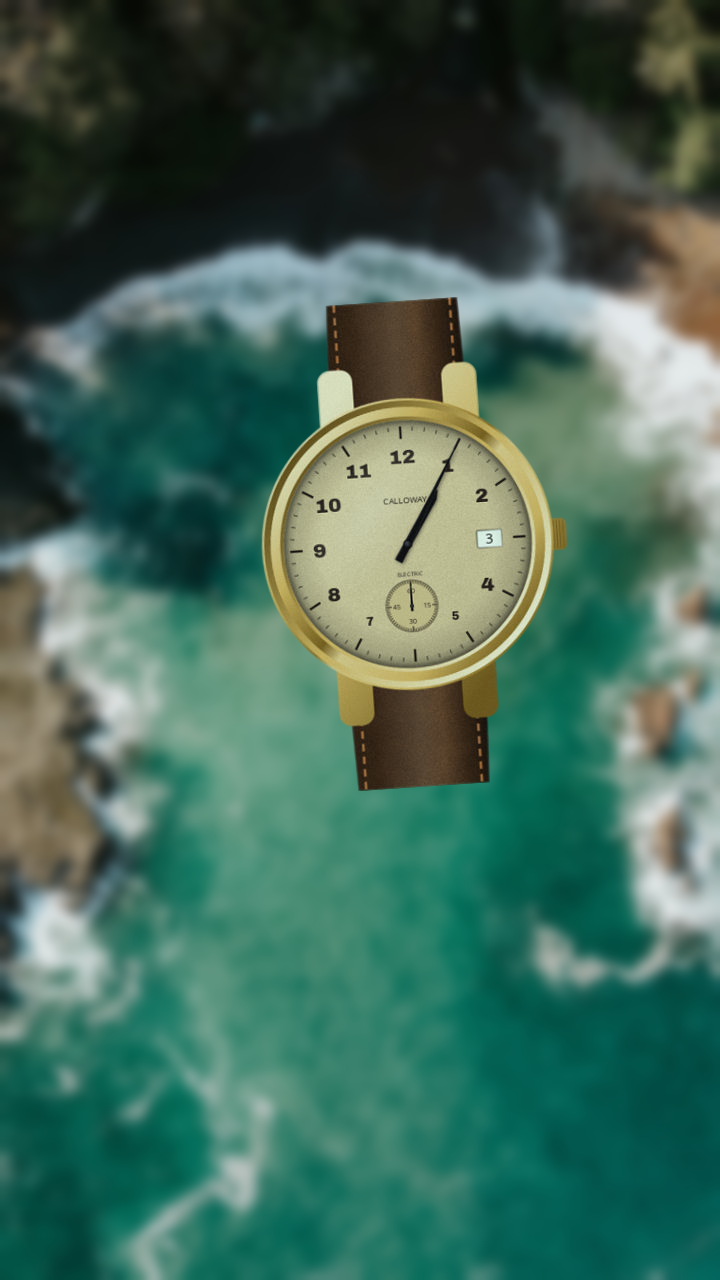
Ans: {"hour": 1, "minute": 5}
